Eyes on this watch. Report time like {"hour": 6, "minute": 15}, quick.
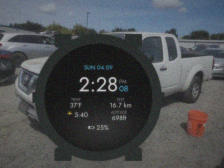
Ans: {"hour": 2, "minute": 28}
